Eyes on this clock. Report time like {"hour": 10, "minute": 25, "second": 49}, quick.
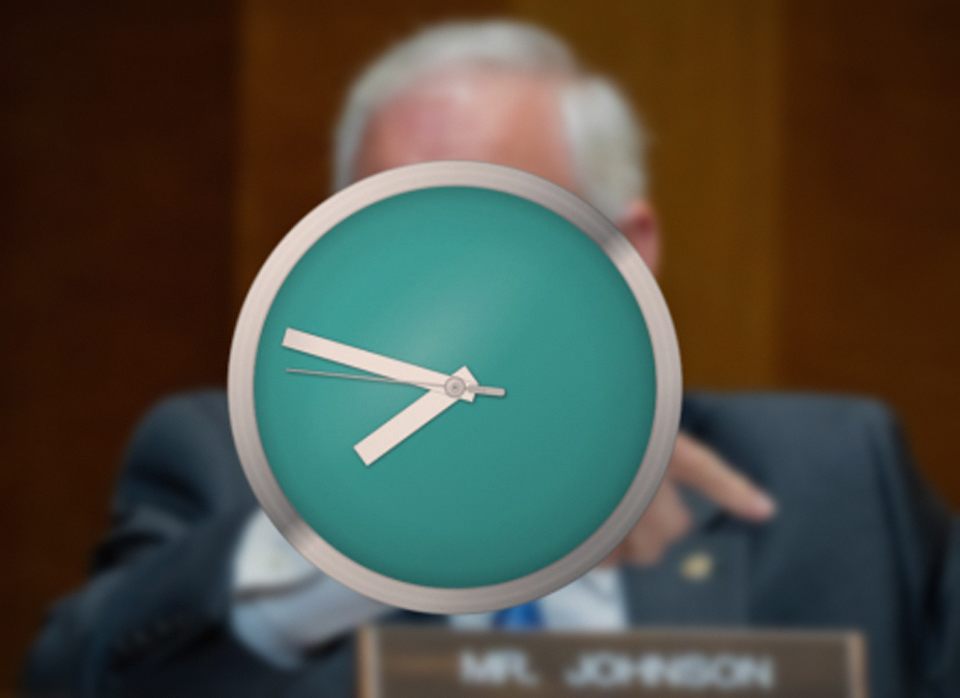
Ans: {"hour": 7, "minute": 47, "second": 46}
